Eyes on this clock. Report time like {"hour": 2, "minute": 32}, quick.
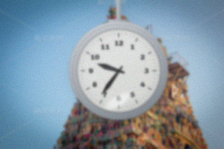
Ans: {"hour": 9, "minute": 36}
